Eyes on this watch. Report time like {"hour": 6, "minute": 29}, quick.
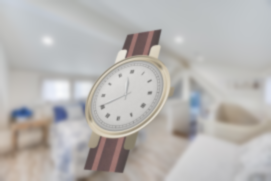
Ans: {"hour": 11, "minute": 41}
